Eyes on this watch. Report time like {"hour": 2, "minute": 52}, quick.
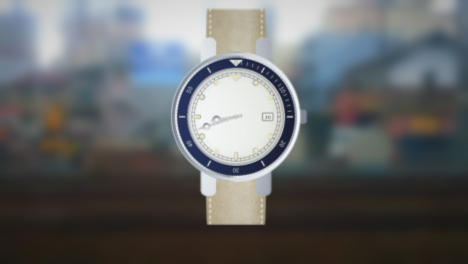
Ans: {"hour": 8, "minute": 42}
